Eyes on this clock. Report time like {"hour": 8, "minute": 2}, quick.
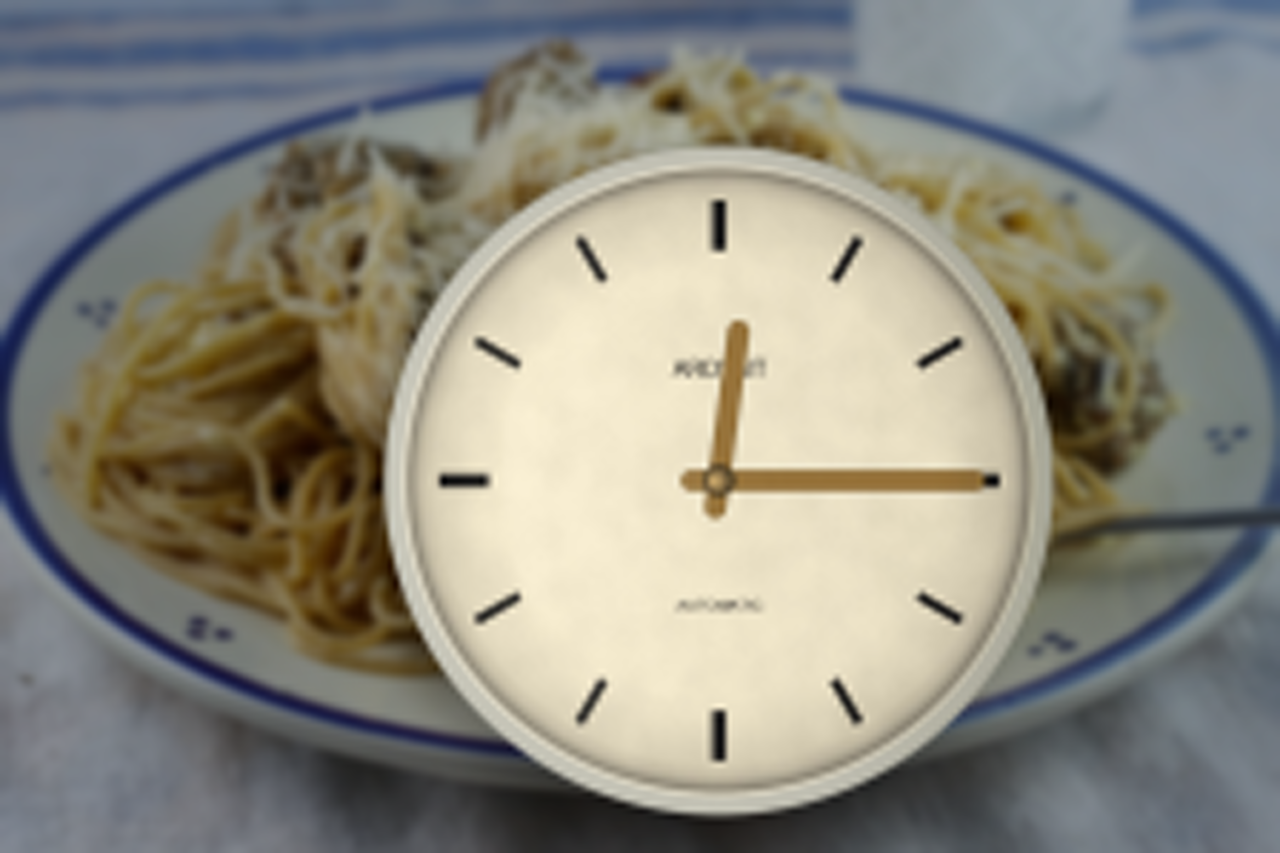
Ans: {"hour": 12, "minute": 15}
